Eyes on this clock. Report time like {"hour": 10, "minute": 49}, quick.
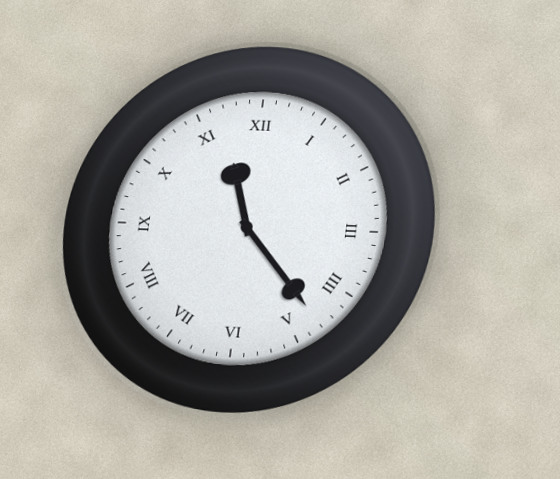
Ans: {"hour": 11, "minute": 23}
